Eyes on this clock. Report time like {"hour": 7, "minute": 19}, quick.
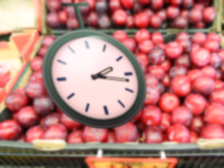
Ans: {"hour": 2, "minute": 17}
